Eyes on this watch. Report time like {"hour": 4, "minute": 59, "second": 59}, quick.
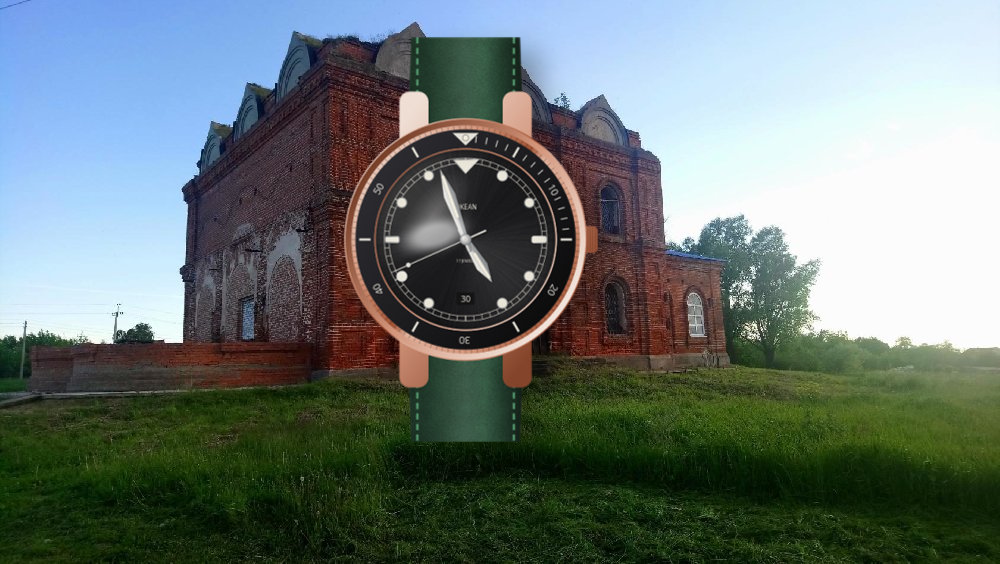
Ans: {"hour": 4, "minute": 56, "second": 41}
